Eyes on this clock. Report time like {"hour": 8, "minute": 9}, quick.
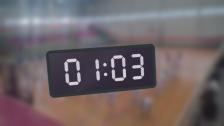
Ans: {"hour": 1, "minute": 3}
